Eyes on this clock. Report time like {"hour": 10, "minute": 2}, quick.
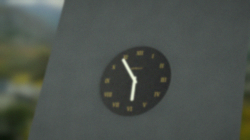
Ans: {"hour": 5, "minute": 54}
